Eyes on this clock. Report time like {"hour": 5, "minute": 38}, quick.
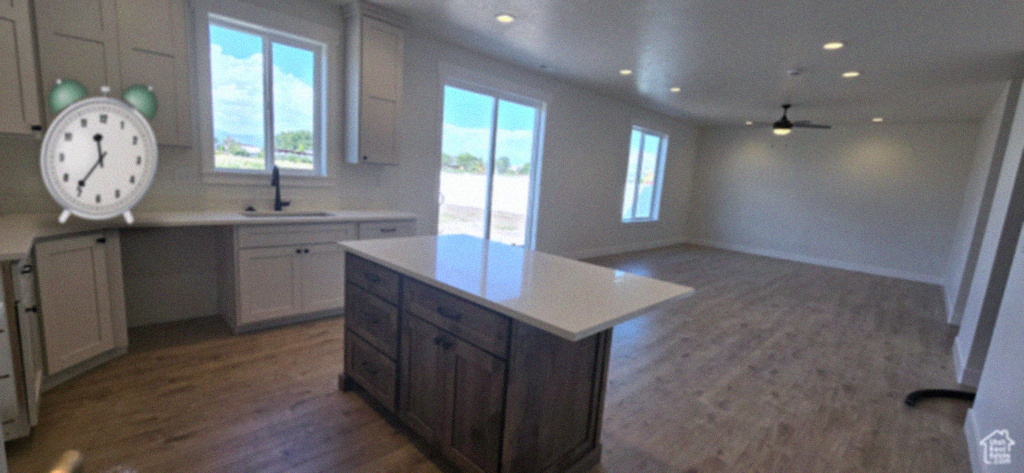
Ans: {"hour": 11, "minute": 36}
